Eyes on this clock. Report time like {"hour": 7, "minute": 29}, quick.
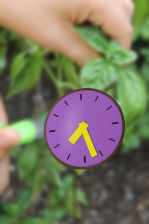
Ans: {"hour": 7, "minute": 27}
